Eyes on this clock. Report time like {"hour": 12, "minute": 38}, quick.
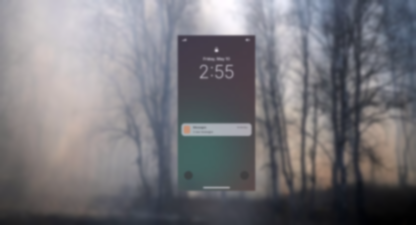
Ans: {"hour": 2, "minute": 55}
